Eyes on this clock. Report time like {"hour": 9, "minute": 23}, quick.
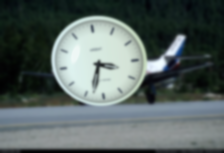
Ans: {"hour": 3, "minute": 33}
